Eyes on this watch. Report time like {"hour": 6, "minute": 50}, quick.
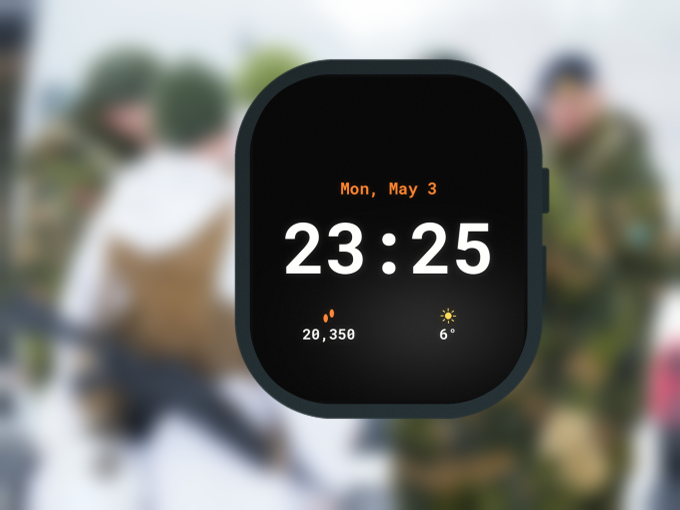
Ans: {"hour": 23, "minute": 25}
